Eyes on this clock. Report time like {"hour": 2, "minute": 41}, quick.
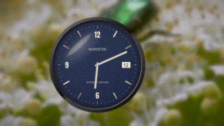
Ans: {"hour": 6, "minute": 11}
